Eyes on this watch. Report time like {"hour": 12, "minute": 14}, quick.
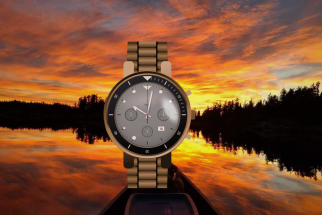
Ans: {"hour": 10, "minute": 2}
